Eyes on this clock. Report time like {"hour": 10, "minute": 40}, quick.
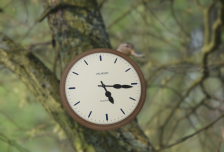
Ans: {"hour": 5, "minute": 16}
